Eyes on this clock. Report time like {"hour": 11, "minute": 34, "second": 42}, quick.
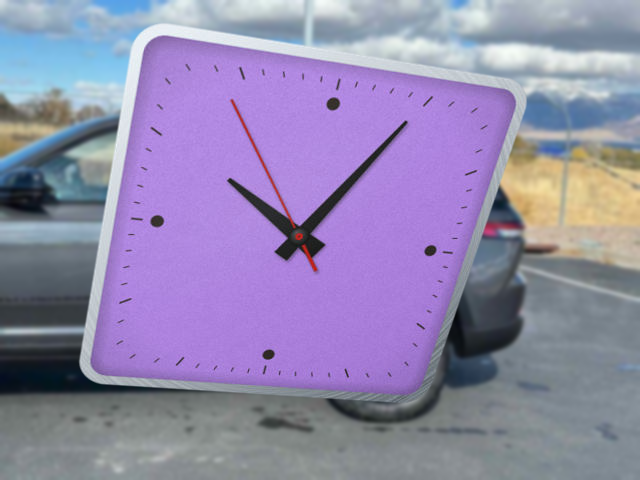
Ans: {"hour": 10, "minute": 4, "second": 54}
